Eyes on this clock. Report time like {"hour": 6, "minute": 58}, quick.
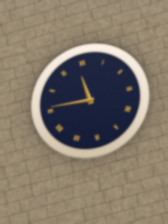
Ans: {"hour": 11, "minute": 46}
